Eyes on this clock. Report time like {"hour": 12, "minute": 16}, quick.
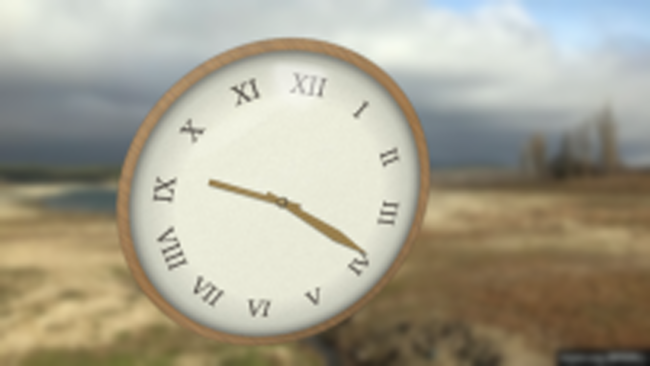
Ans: {"hour": 9, "minute": 19}
